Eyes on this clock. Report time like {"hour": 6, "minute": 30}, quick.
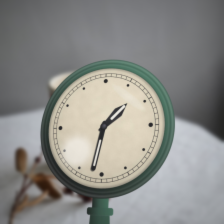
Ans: {"hour": 1, "minute": 32}
